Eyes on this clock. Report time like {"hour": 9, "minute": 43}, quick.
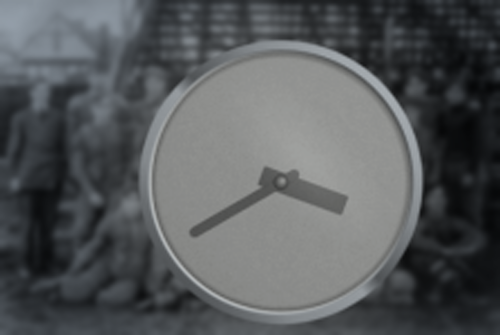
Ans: {"hour": 3, "minute": 40}
